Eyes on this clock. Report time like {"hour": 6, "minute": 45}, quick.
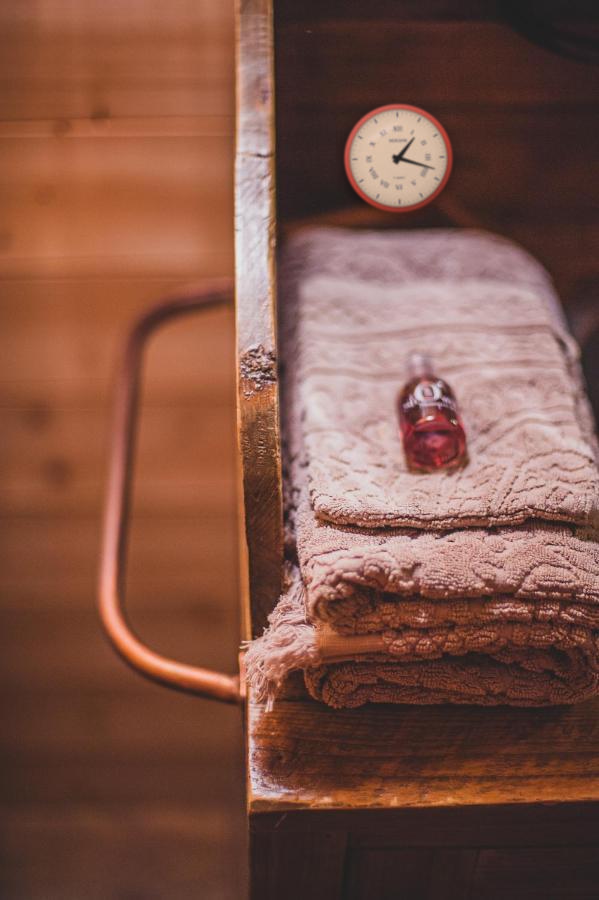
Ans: {"hour": 1, "minute": 18}
